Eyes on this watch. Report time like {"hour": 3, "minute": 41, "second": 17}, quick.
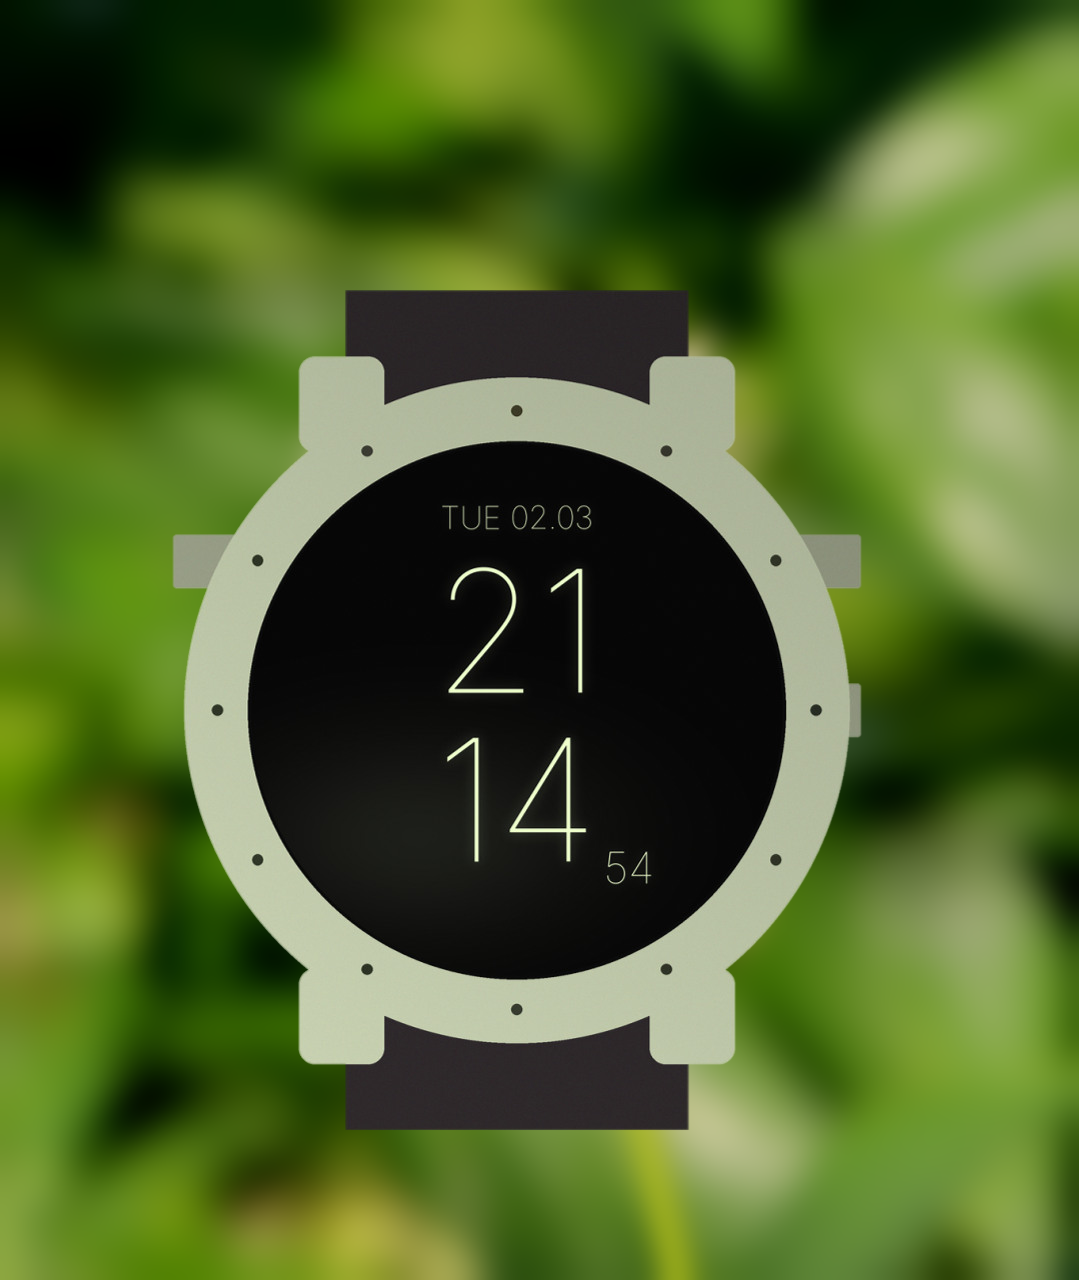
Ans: {"hour": 21, "minute": 14, "second": 54}
